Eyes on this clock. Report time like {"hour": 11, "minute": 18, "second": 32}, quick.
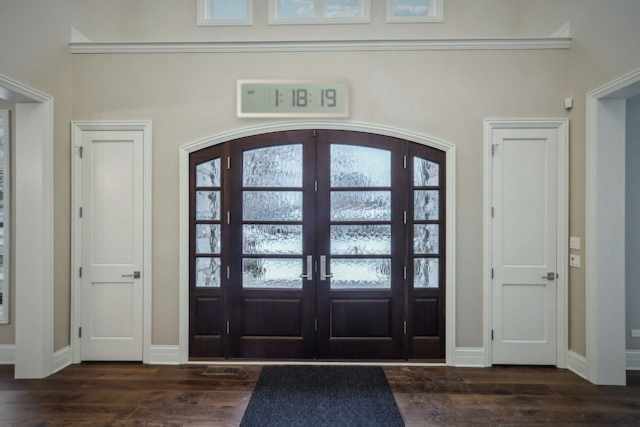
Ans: {"hour": 1, "minute": 18, "second": 19}
